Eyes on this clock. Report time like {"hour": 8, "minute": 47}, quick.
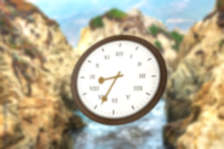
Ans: {"hour": 8, "minute": 34}
